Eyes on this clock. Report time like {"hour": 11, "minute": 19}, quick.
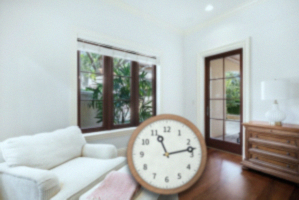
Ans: {"hour": 11, "minute": 13}
